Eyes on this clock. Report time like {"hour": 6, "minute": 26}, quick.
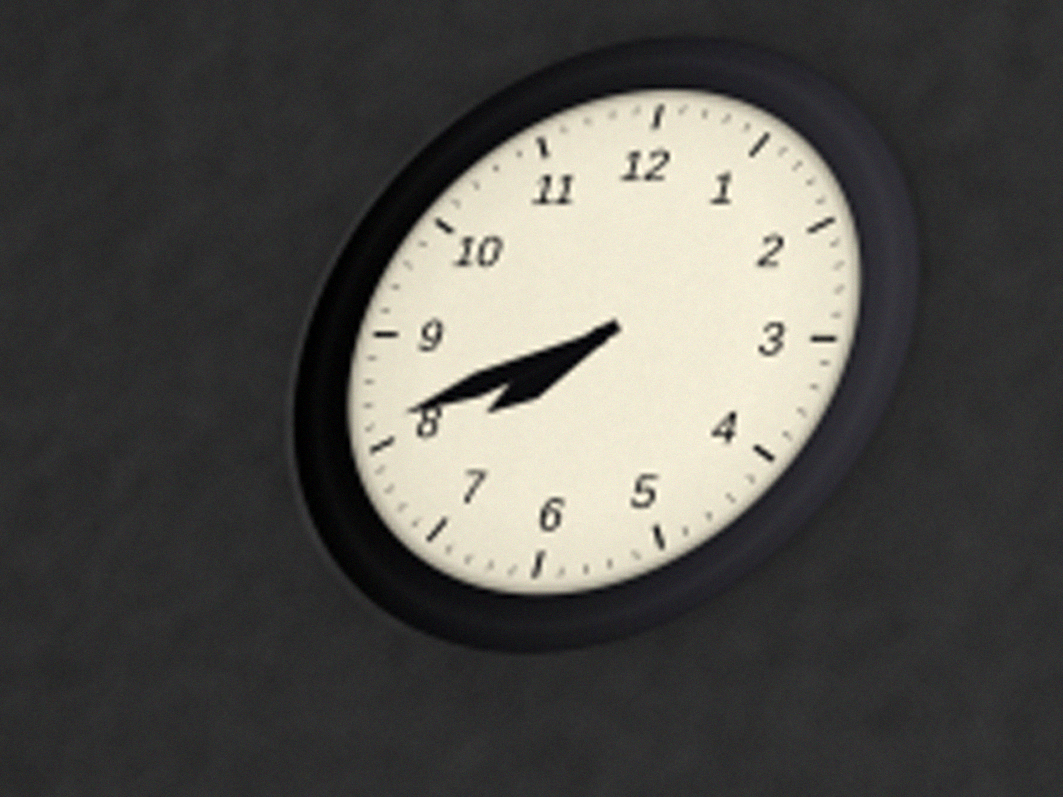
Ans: {"hour": 7, "minute": 41}
